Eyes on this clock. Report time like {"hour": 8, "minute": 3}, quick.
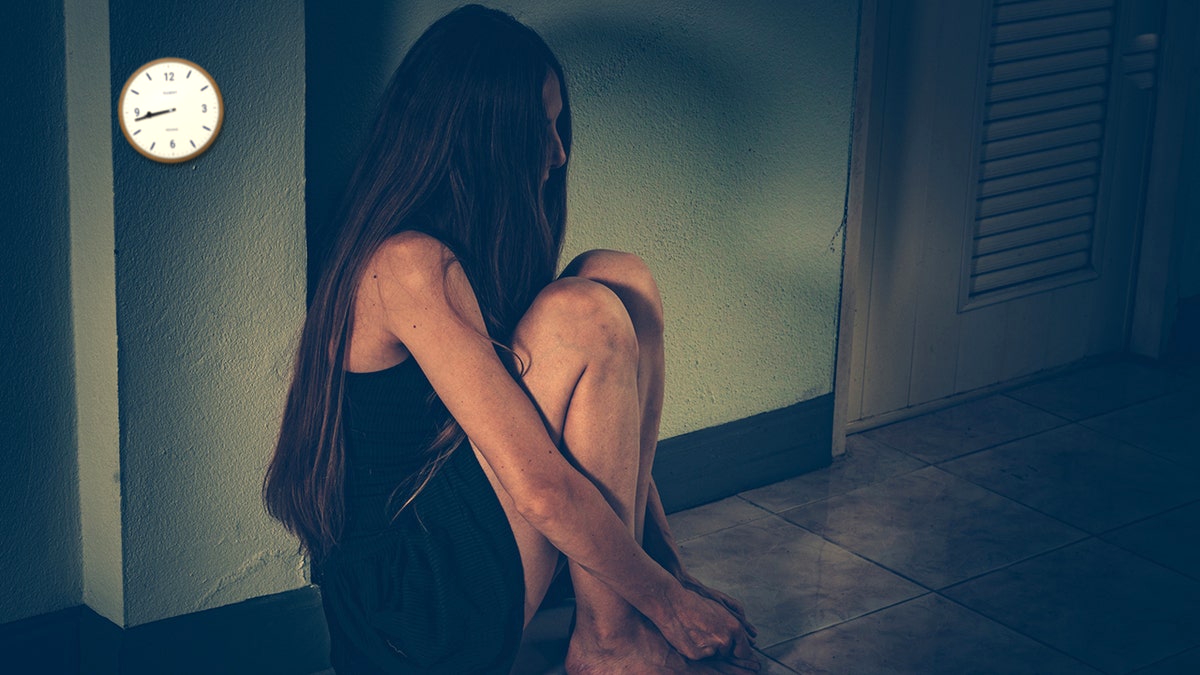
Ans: {"hour": 8, "minute": 43}
